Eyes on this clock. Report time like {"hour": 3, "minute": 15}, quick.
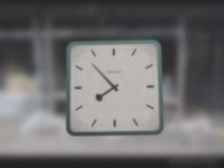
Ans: {"hour": 7, "minute": 53}
